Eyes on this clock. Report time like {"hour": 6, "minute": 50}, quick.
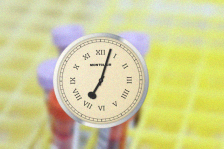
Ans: {"hour": 7, "minute": 3}
